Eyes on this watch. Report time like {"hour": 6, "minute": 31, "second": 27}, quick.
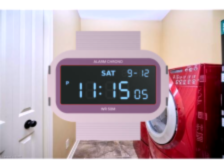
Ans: {"hour": 11, "minute": 15, "second": 5}
